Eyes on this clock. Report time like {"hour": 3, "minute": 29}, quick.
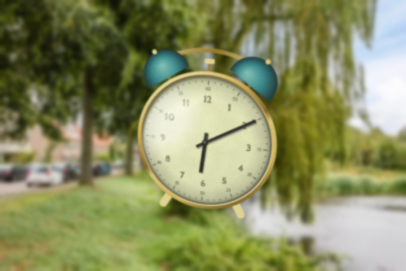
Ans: {"hour": 6, "minute": 10}
